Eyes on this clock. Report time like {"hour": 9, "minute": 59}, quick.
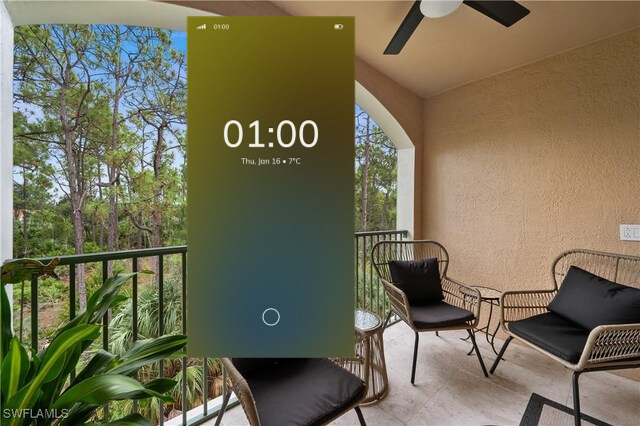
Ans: {"hour": 1, "minute": 0}
